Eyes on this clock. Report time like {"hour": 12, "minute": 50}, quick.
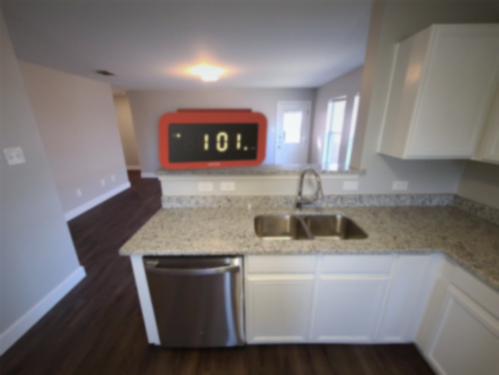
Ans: {"hour": 1, "minute": 1}
